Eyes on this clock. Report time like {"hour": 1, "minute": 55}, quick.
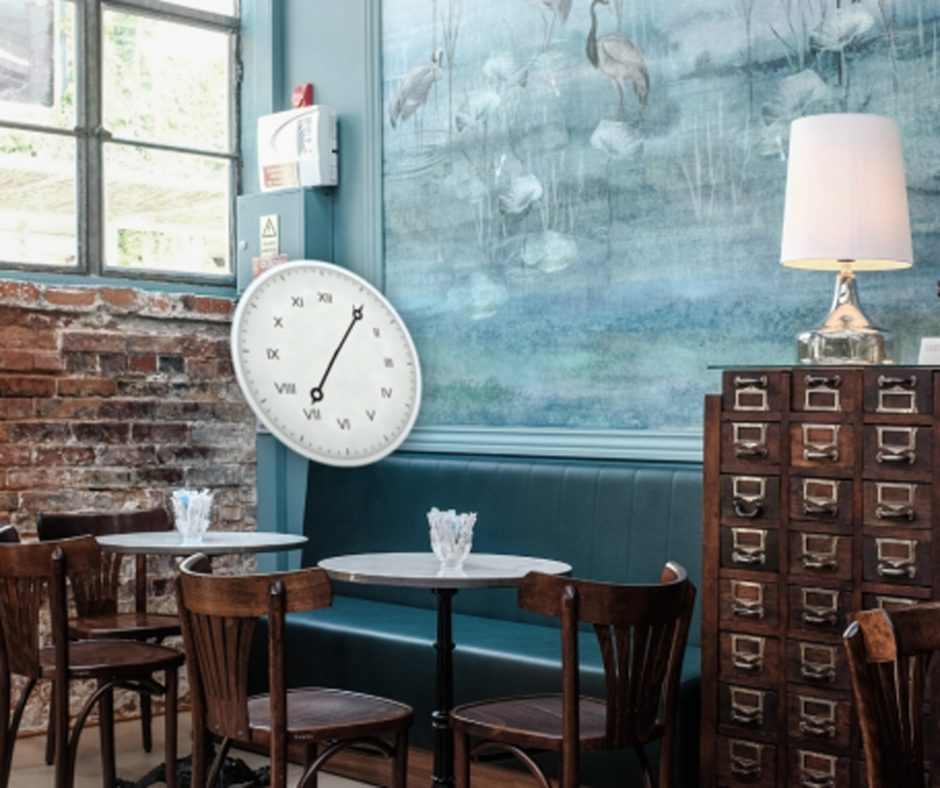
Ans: {"hour": 7, "minute": 6}
